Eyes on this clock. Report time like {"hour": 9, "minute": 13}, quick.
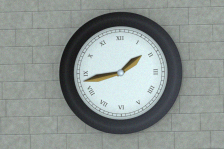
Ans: {"hour": 1, "minute": 43}
